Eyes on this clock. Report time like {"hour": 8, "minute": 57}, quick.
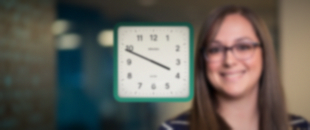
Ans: {"hour": 3, "minute": 49}
